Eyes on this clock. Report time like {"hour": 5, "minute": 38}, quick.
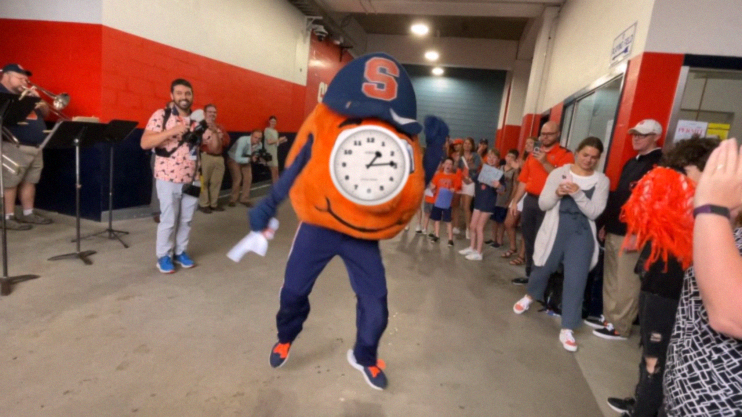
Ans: {"hour": 1, "minute": 14}
